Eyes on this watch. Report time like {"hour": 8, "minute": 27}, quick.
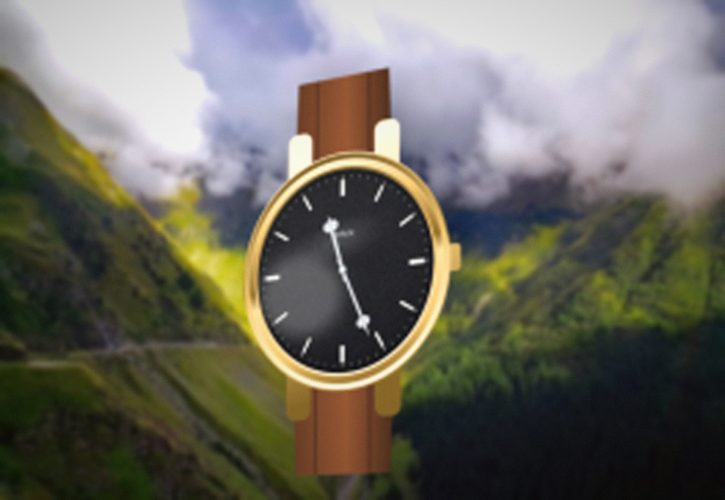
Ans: {"hour": 11, "minute": 26}
